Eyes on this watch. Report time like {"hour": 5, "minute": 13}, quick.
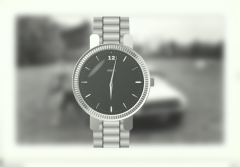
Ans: {"hour": 6, "minute": 2}
